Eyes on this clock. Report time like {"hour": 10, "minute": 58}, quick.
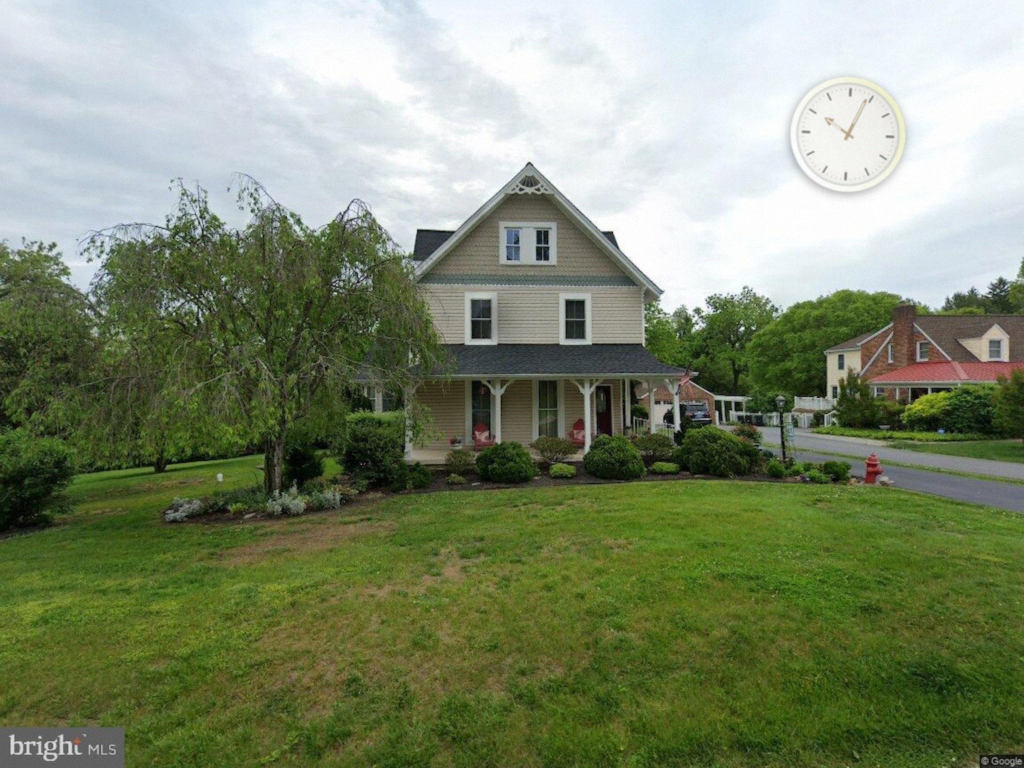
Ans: {"hour": 10, "minute": 4}
